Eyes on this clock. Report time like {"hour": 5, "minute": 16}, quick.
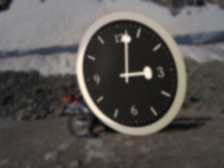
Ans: {"hour": 3, "minute": 2}
